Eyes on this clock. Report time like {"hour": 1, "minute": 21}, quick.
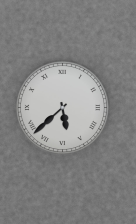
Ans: {"hour": 5, "minute": 38}
